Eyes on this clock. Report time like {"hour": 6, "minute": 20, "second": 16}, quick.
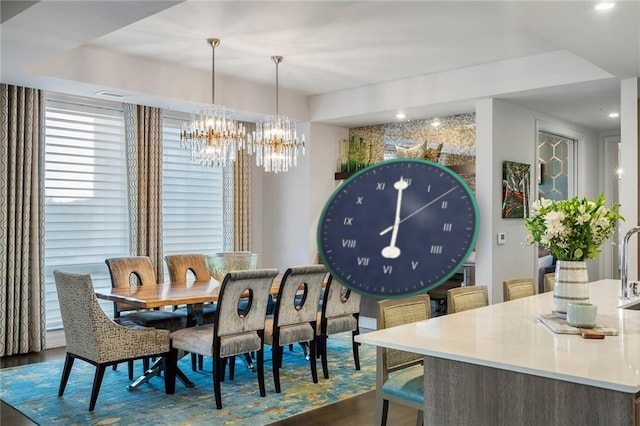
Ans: {"hour": 5, "minute": 59, "second": 8}
